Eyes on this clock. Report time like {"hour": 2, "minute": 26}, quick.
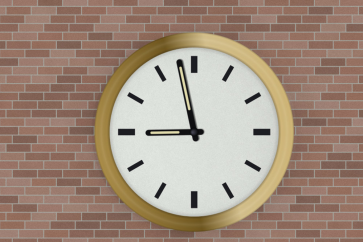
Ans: {"hour": 8, "minute": 58}
